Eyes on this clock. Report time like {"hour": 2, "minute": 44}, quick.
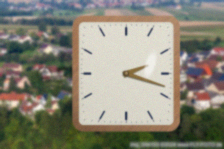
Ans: {"hour": 2, "minute": 18}
